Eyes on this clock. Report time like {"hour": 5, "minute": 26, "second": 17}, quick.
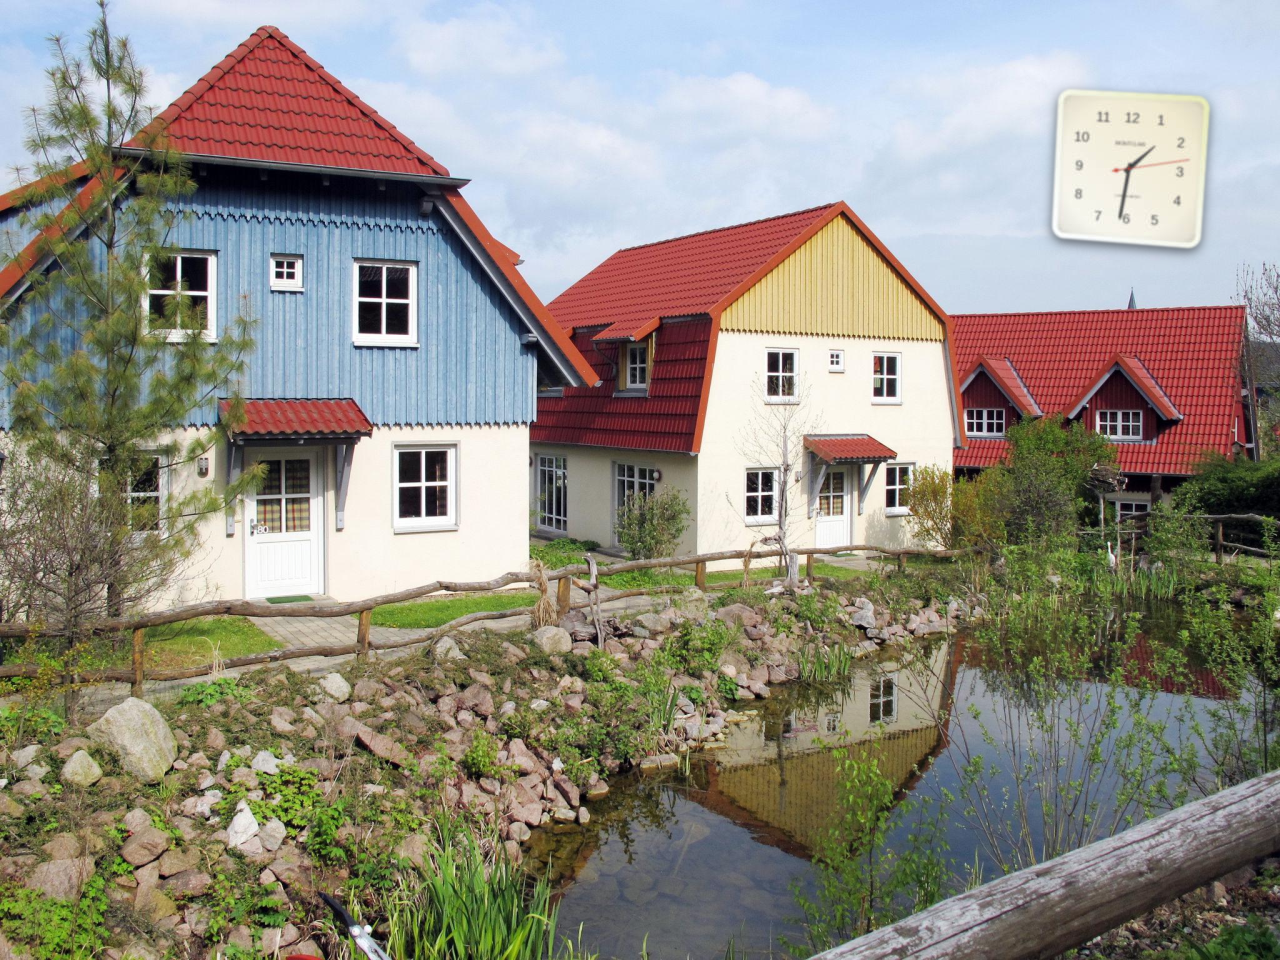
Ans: {"hour": 1, "minute": 31, "second": 13}
